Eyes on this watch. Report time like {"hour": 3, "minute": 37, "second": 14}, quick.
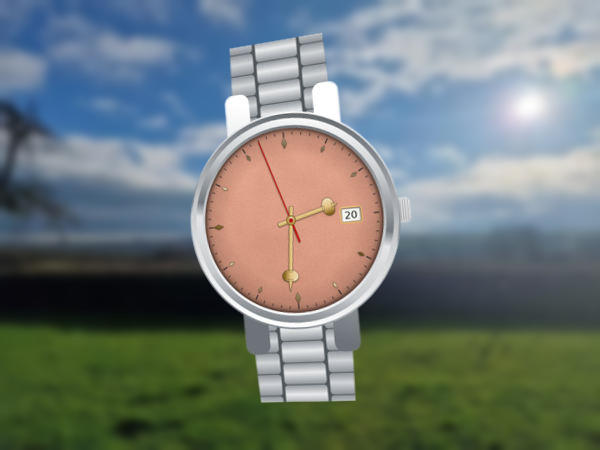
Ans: {"hour": 2, "minute": 30, "second": 57}
